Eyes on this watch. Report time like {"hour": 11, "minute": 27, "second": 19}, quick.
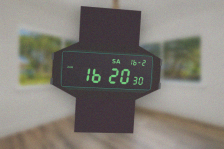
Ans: {"hour": 16, "minute": 20, "second": 30}
